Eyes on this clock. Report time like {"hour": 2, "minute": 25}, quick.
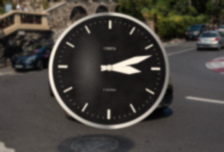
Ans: {"hour": 3, "minute": 12}
